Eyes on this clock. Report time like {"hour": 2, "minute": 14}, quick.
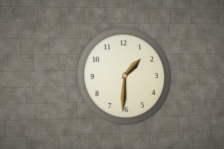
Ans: {"hour": 1, "minute": 31}
